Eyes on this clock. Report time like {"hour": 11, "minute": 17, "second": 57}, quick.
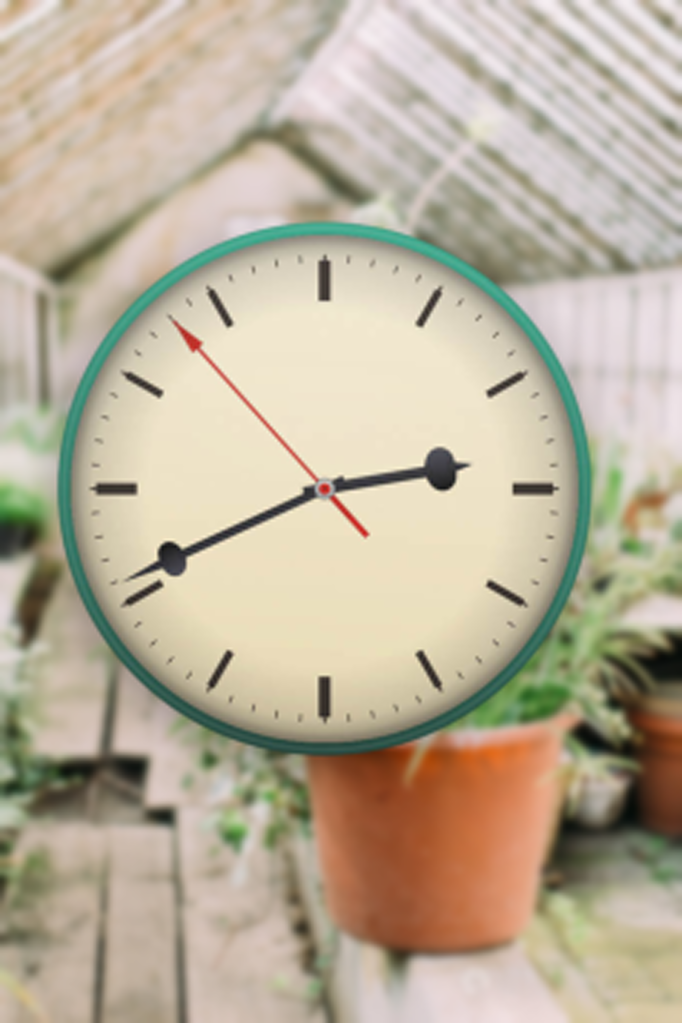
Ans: {"hour": 2, "minute": 40, "second": 53}
